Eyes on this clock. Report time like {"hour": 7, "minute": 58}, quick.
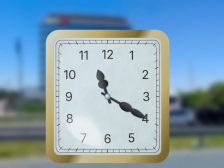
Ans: {"hour": 11, "minute": 20}
